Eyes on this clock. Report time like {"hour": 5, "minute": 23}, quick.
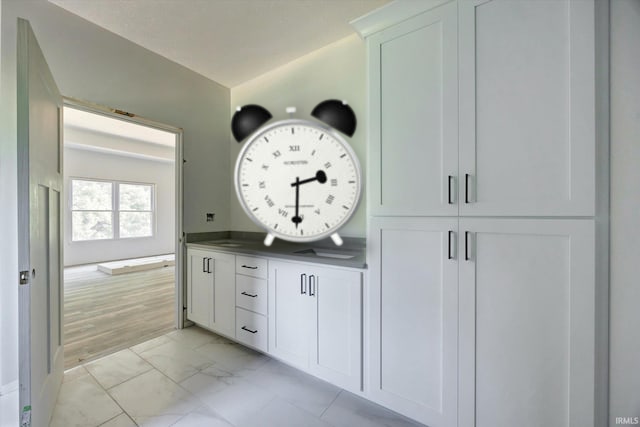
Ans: {"hour": 2, "minute": 31}
